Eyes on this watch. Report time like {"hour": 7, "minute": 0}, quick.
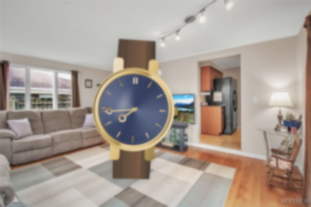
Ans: {"hour": 7, "minute": 44}
